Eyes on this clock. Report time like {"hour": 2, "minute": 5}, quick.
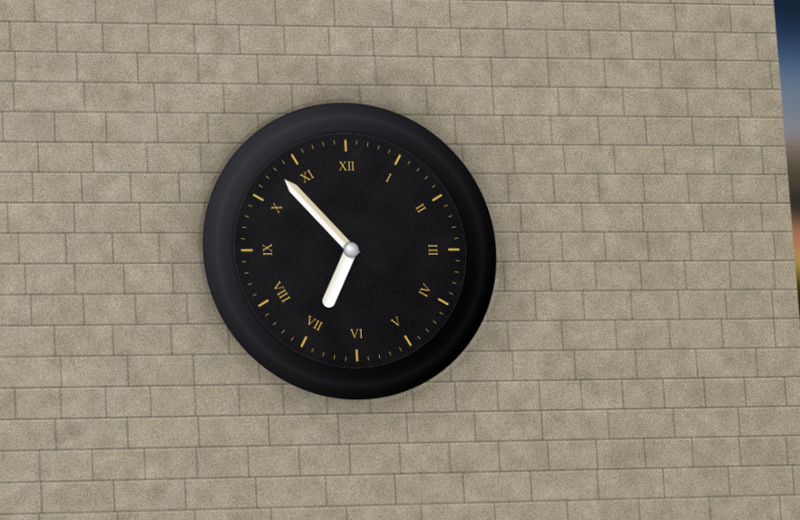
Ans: {"hour": 6, "minute": 53}
